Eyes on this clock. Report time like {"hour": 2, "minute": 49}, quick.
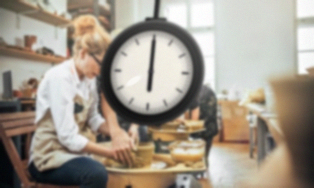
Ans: {"hour": 6, "minute": 0}
